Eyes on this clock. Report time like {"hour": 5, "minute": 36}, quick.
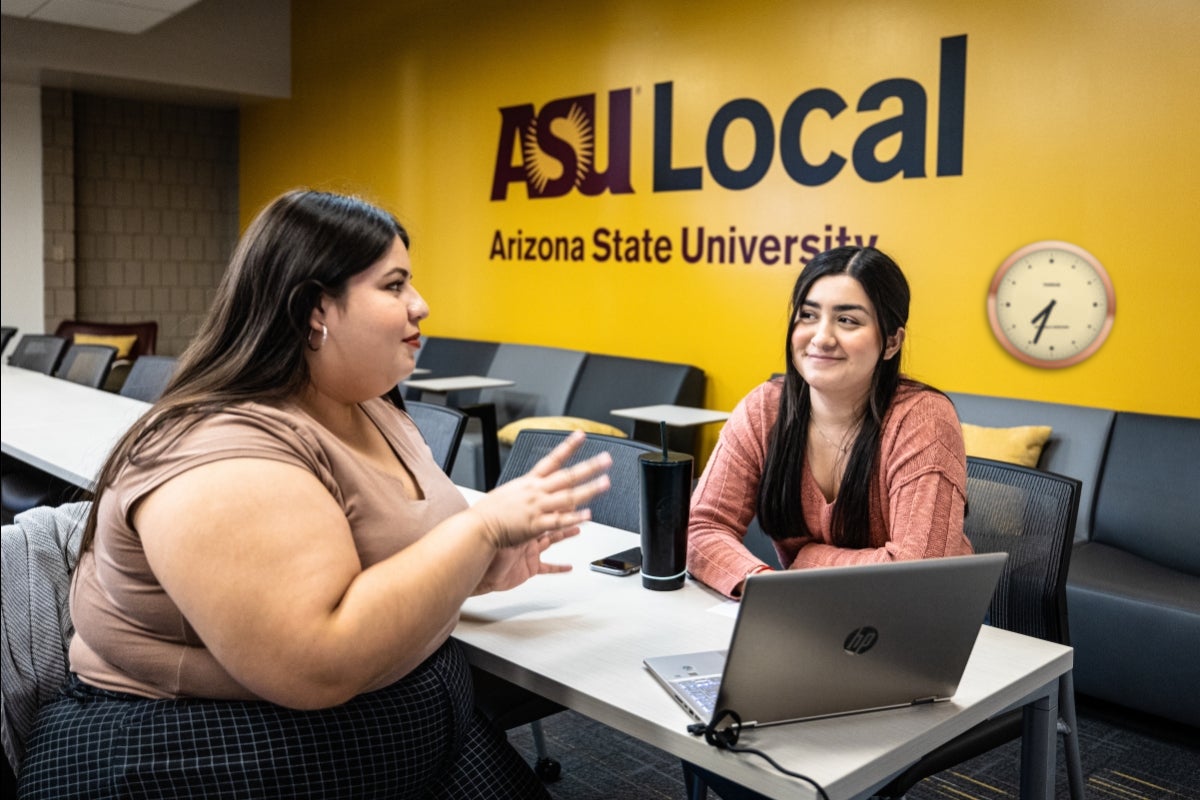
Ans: {"hour": 7, "minute": 34}
